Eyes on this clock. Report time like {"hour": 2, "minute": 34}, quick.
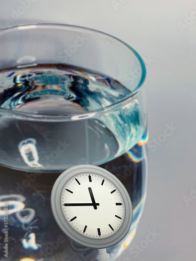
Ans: {"hour": 11, "minute": 45}
